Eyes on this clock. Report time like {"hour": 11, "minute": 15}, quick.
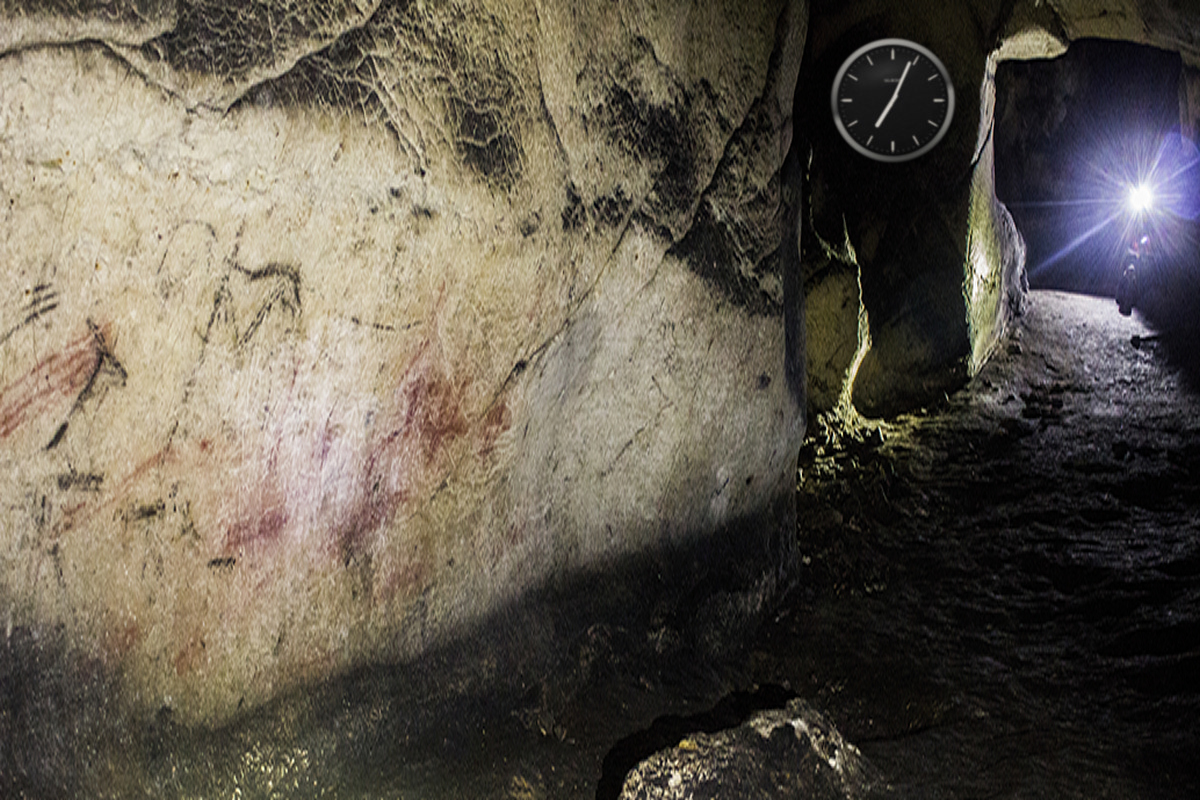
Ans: {"hour": 7, "minute": 4}
